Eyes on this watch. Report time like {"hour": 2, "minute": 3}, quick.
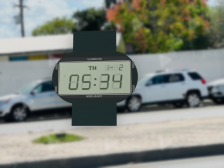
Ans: {"hour": 5, "minute": 34}
